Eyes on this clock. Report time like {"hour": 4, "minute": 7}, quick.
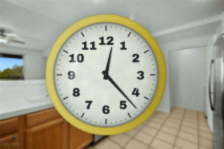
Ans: {"hour": 12, "minute": 23}
